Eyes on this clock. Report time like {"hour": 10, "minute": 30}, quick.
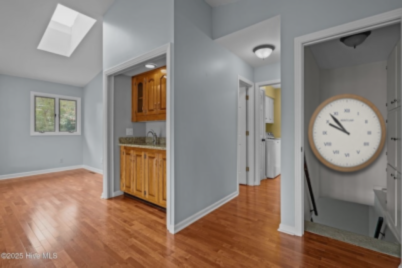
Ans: {"hour": 9, "minute": 53}
